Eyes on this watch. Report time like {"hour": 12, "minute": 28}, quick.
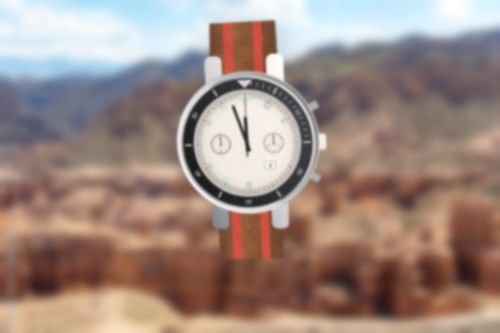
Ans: {"hour": 11, "minute": 57}
